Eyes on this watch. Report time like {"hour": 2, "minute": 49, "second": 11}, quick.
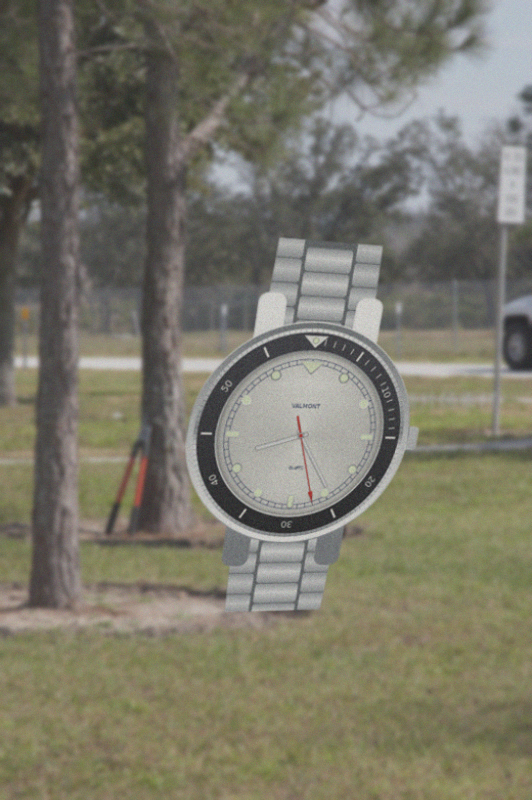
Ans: {"hour": 8, "minute": 24, "second": 27}
